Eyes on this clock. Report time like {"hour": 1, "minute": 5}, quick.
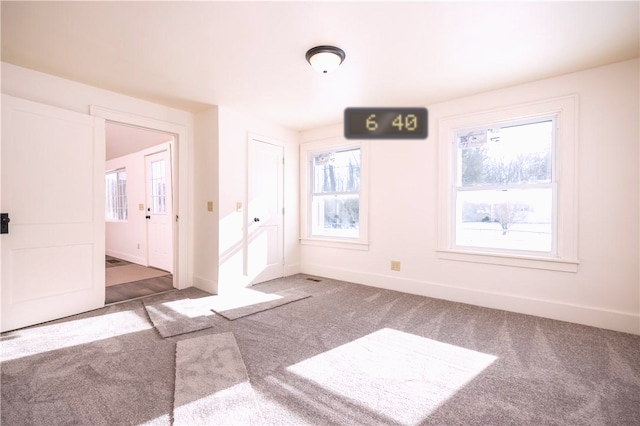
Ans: {"hour": 6, "minute": 40}
